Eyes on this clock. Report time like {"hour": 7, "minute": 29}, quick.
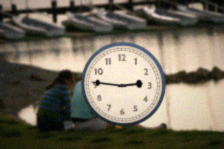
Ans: {"hour": 2, "minute": 46}
